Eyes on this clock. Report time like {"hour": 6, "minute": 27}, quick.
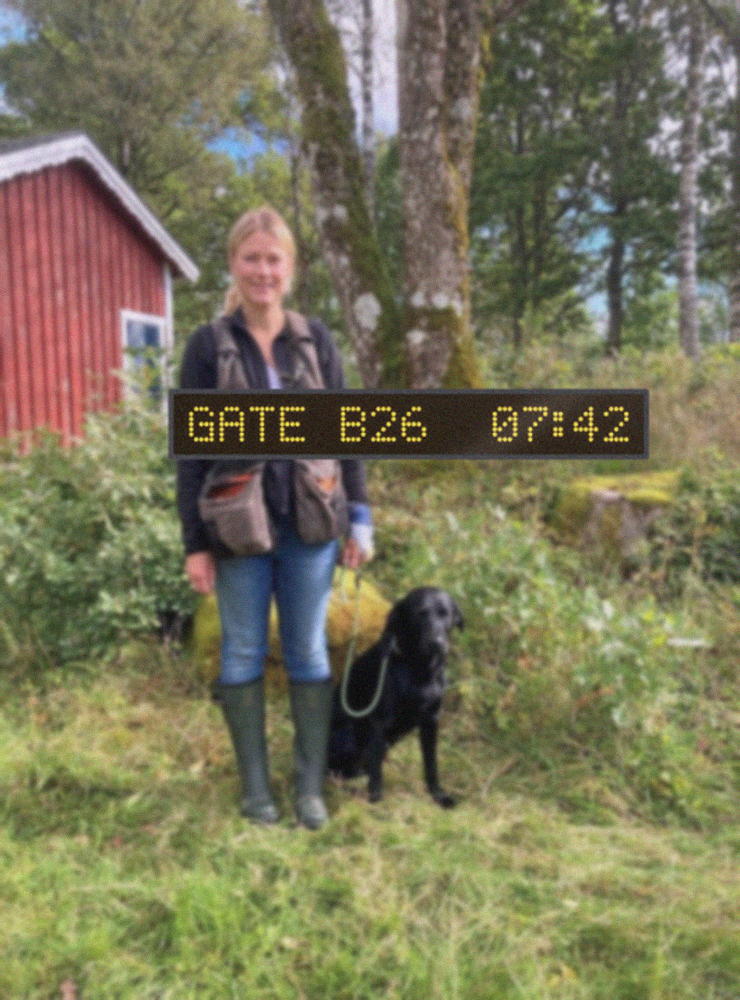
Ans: {"hour": 7, "minute": 42}
